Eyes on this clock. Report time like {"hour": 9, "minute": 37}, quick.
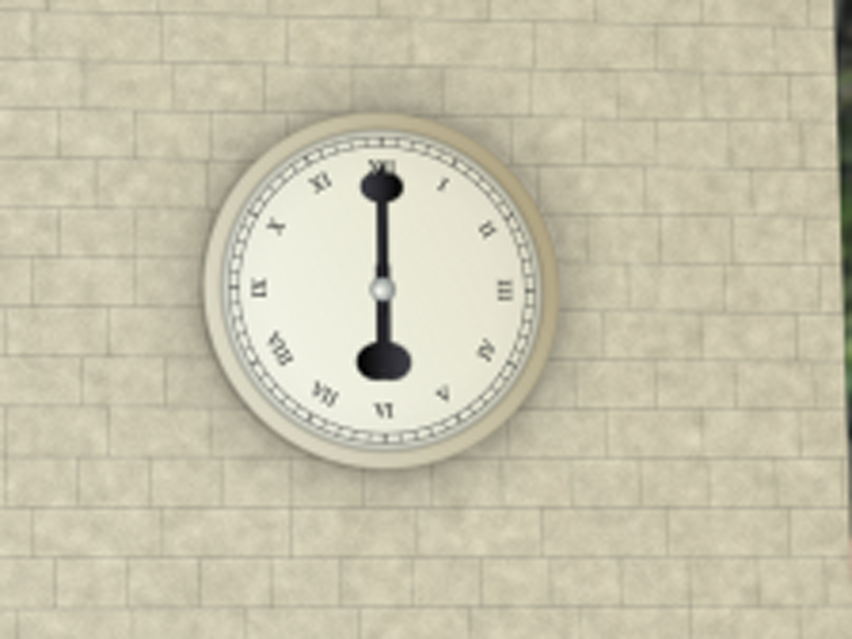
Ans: {"hour": 6, "minute": 0}
